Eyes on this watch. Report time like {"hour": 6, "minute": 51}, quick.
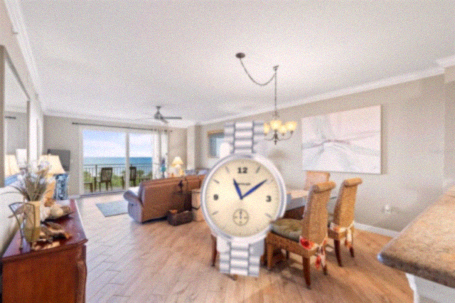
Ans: {"hour": 11, "minute": 9}
